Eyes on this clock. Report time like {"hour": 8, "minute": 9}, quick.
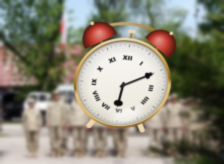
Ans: {"hour": 6, "minute": 10}
